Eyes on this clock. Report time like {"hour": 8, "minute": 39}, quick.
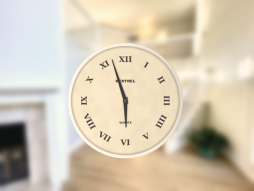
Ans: {"hour": 5, "minute": 57}
